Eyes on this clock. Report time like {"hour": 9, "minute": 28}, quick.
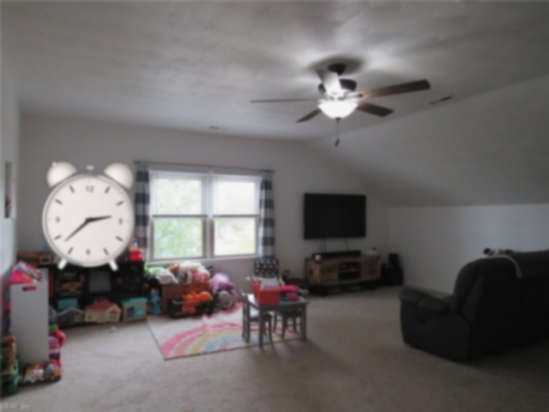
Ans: {"hour": 2, "minute": 38}
